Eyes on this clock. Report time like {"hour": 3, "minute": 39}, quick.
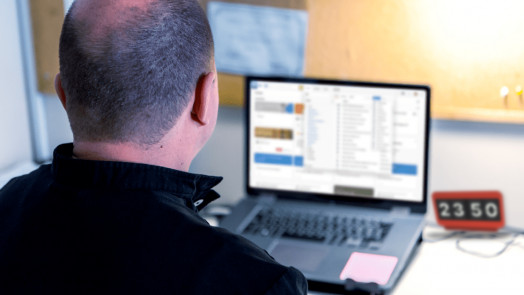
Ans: {"hour": 23, "minute": 50}
